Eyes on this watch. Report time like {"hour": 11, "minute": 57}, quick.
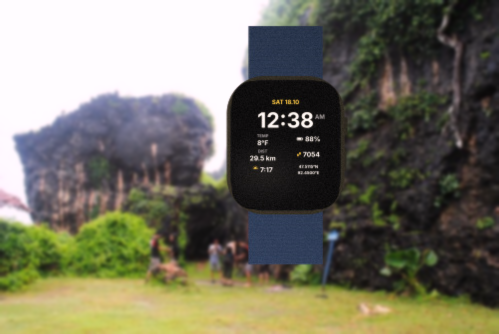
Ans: {"hour": 12, "minute": 38}
